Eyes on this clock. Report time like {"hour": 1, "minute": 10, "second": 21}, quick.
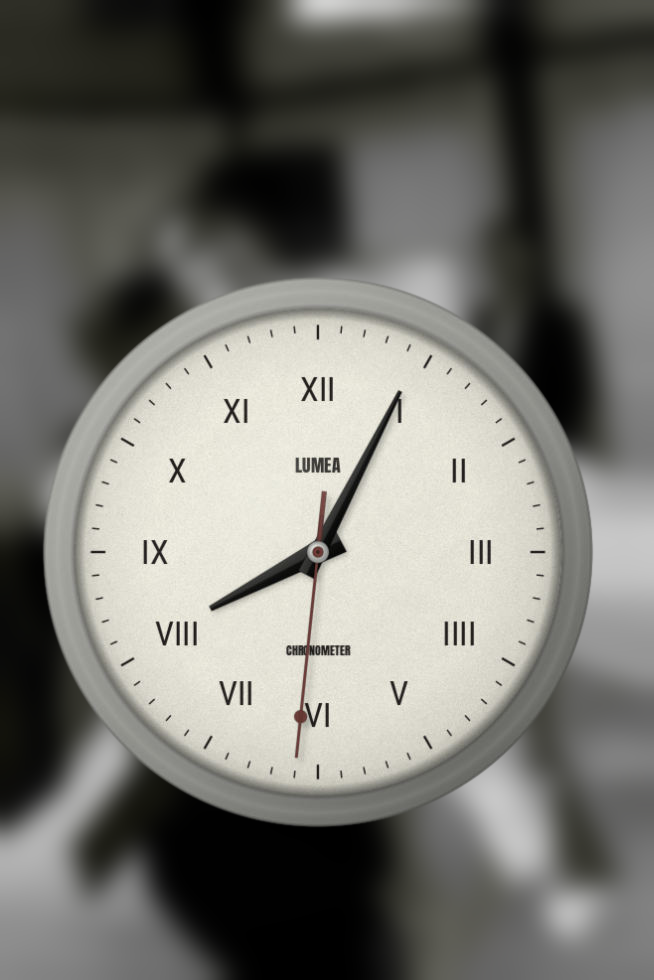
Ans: {"hour": 8, "minute": 4, "second": 31}
